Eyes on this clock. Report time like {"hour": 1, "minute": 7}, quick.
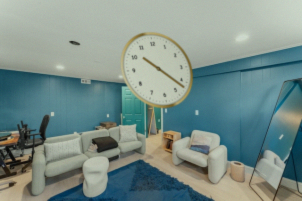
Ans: {"hour": 10, "minute": 22}
